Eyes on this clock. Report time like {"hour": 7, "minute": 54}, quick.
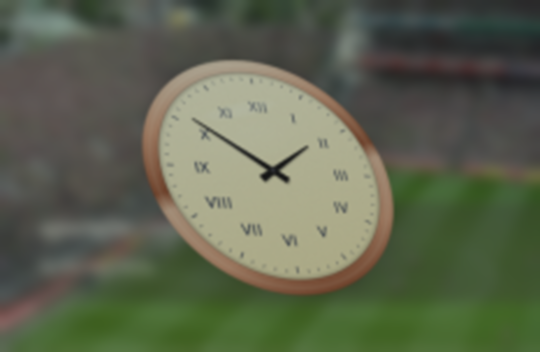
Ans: {"hour": 1, "minute": 51}
